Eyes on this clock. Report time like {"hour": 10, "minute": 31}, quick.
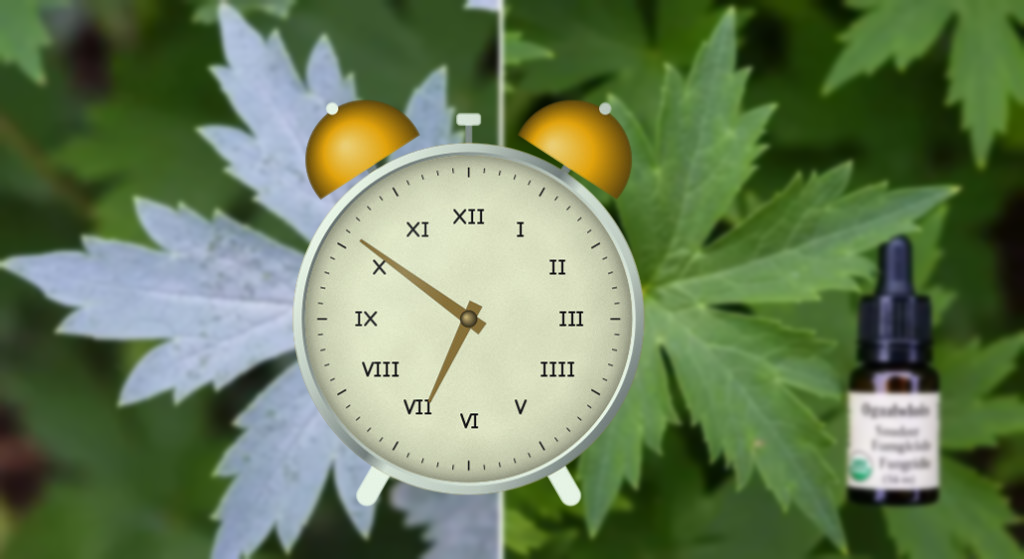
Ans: {"hour": 6, "minute": 51}
